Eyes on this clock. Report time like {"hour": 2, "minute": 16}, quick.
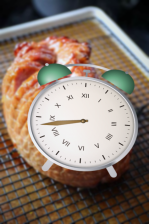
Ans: {"hour": 8, "minute": 43}
